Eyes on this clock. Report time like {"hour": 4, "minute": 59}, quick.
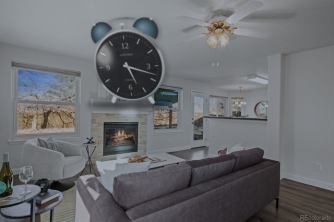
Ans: {"hour": 5, "minute": 18}
